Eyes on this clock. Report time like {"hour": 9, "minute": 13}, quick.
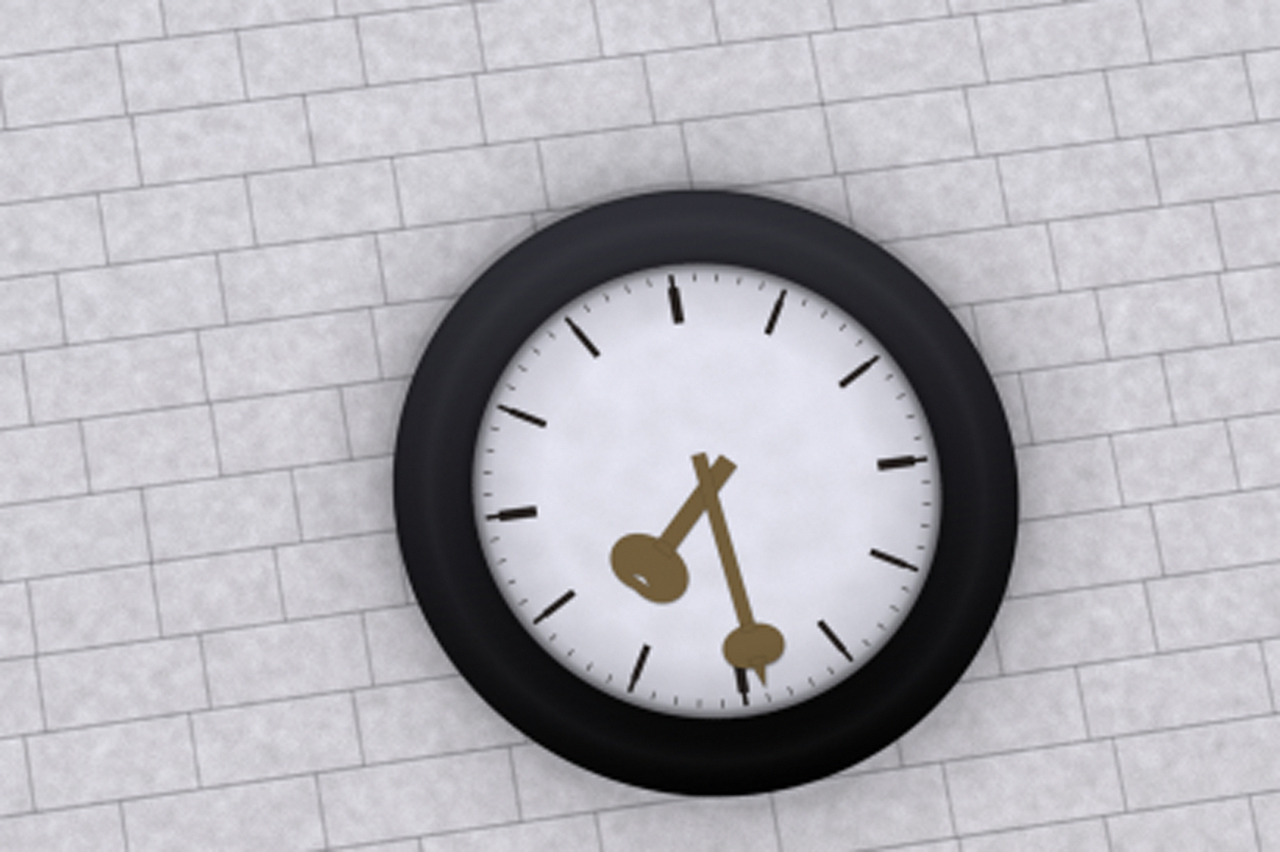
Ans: {"hour": 7, "minute": 29}
